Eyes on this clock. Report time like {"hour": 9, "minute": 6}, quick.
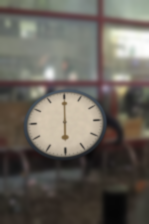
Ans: {"hour": 6, "minute": 0}
